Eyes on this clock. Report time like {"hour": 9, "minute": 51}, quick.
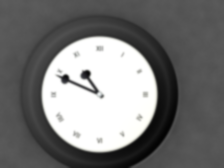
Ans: {"hour": 10, "minute": 49}
